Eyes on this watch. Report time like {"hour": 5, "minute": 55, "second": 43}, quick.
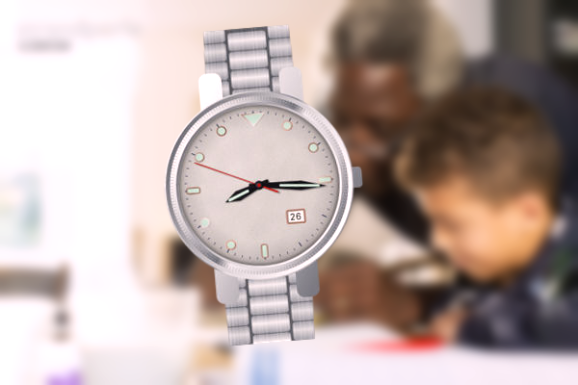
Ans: {"hour": 8, "minute": 15, "second": 49}
